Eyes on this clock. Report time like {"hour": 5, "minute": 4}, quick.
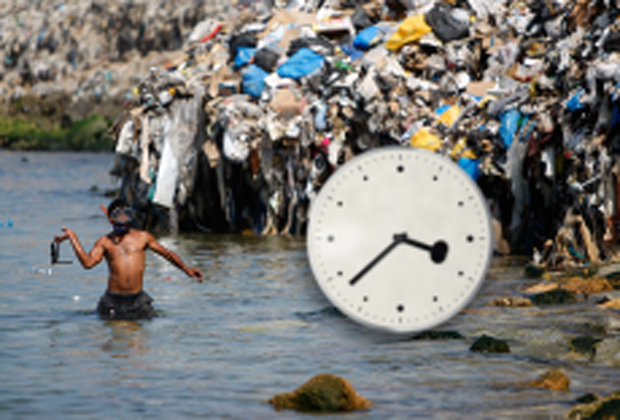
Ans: {"hour": 3, "minute": 38}
